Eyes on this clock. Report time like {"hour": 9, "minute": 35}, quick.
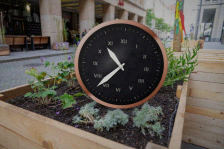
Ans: {"hour": 10, "minute": 37}
